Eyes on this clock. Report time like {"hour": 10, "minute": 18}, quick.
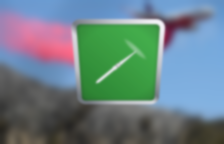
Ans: {"hour": 1, "minute": 38}
